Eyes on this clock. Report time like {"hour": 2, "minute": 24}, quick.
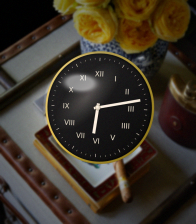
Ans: {"hour": 6, "minute": 13}
